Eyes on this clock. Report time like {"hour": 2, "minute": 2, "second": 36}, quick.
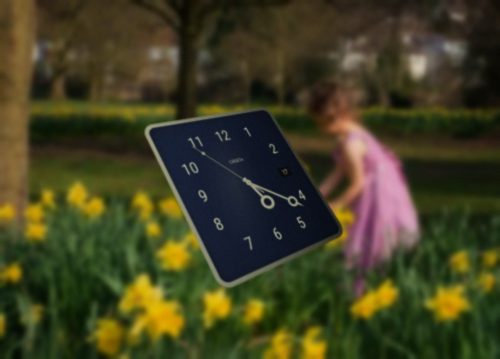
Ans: {"hour": 5, "minute": 21, "second": 54}
